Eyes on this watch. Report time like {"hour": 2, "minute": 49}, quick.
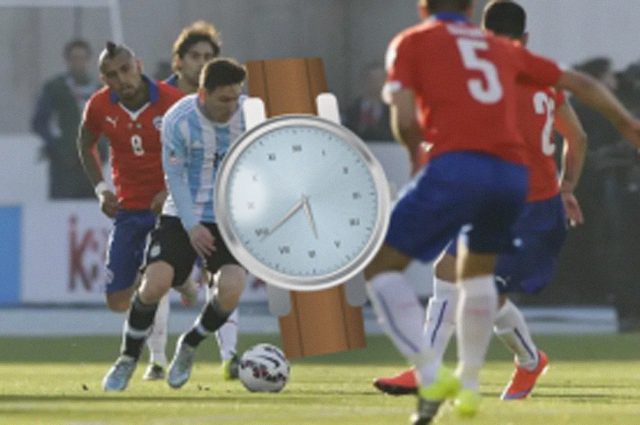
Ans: {"hour": 5, "minute": 39}
